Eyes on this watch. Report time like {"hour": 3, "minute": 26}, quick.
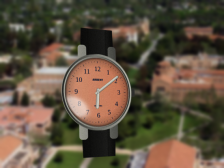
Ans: {"hour": 6, "minute": 9}
